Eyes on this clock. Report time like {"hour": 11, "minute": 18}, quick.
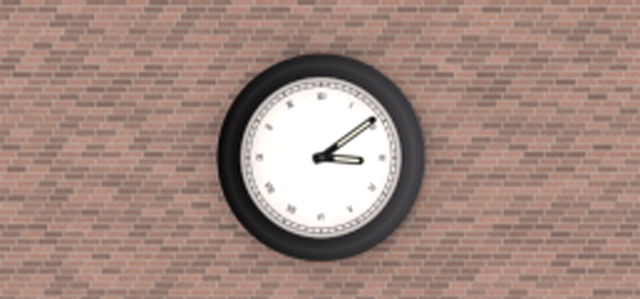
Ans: {"hour": 3, "minute": 9}
